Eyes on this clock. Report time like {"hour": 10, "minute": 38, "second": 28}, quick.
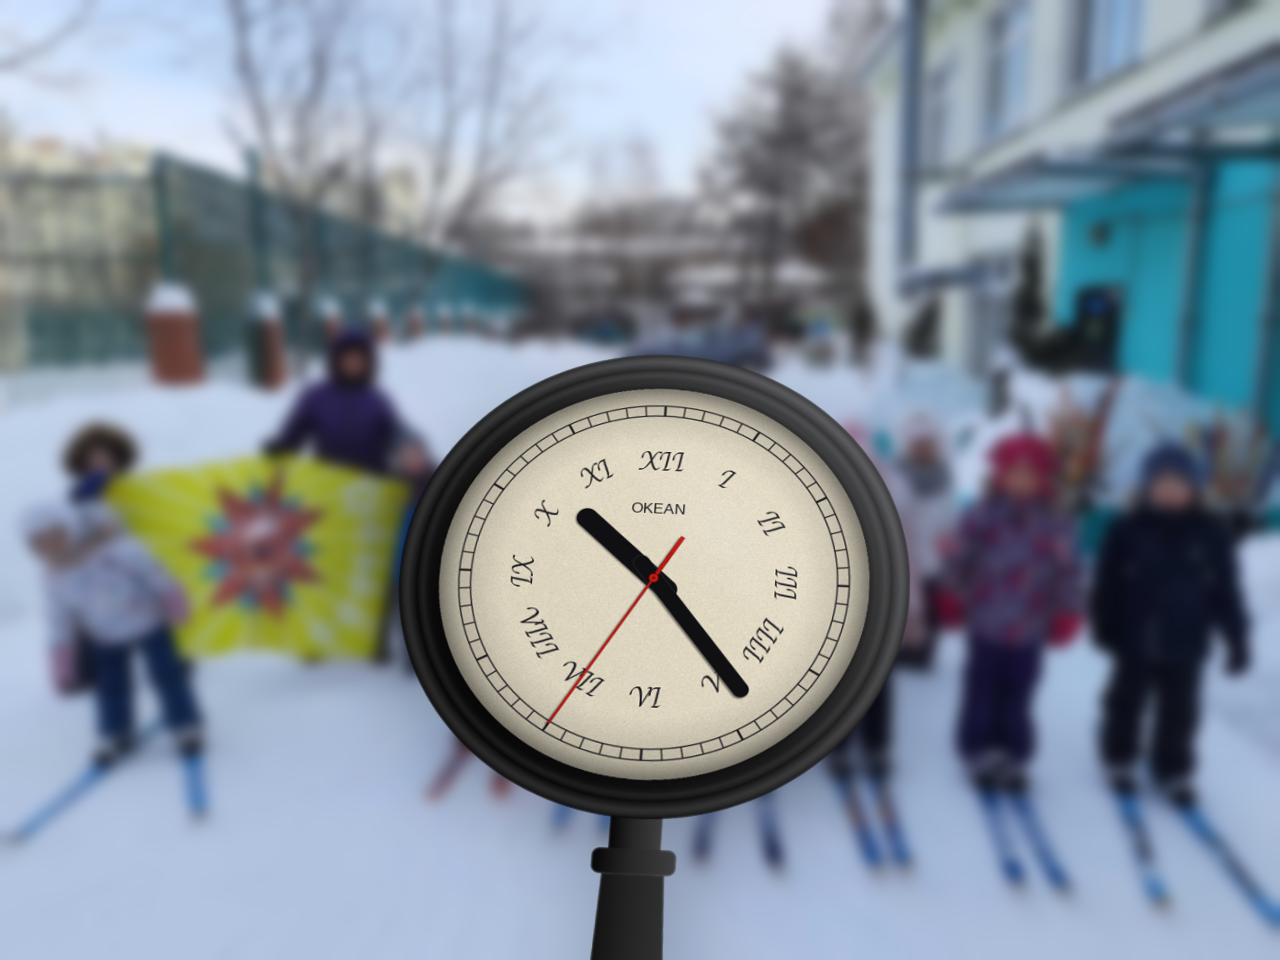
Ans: {"hour": 10, "minute": 23, "second": 35}
